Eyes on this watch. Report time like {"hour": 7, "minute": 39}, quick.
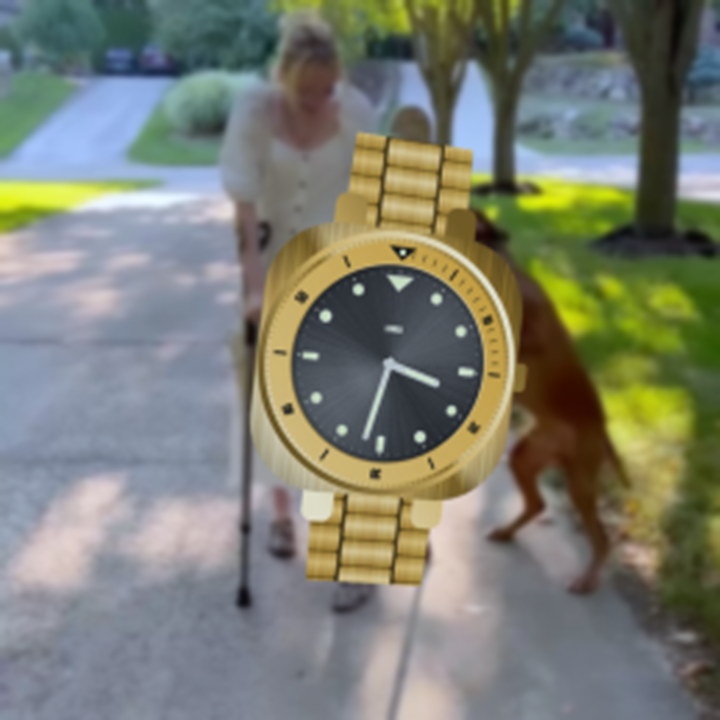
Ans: {"hour": 3, "minute": 32}
